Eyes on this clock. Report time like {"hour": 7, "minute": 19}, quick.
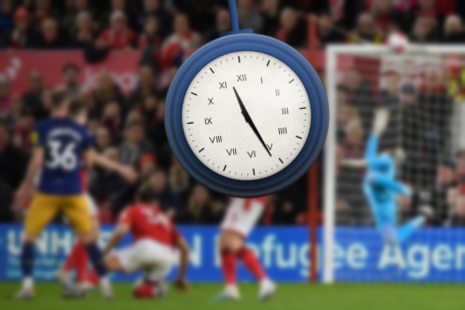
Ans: {"hour": 11, "minute": 26}
